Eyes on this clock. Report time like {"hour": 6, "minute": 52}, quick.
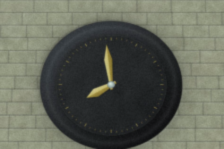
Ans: {"hour": 7, "minute": 59}
